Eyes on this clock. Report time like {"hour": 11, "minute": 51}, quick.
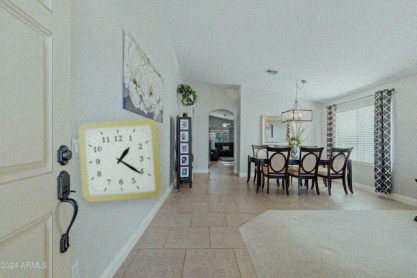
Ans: {"hour": 1, "minute": 21}
